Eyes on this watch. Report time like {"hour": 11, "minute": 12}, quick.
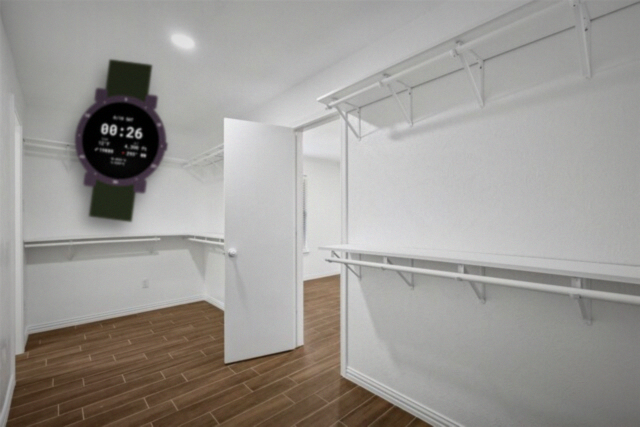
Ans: {"hour": 0, "minute": 26}
